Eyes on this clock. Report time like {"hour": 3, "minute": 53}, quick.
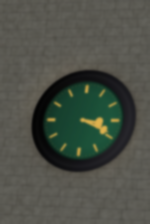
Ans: {"hour": 3, "minute": 19}
